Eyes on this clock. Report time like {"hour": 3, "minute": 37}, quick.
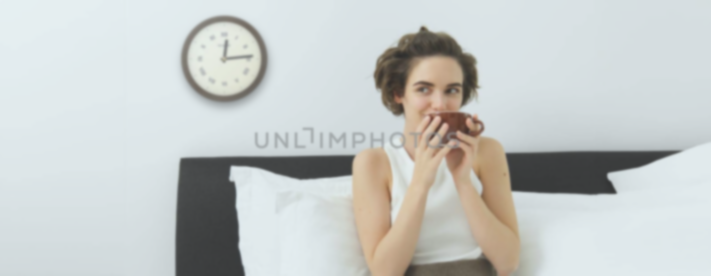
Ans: {"hour": 12, "minute": 14}
